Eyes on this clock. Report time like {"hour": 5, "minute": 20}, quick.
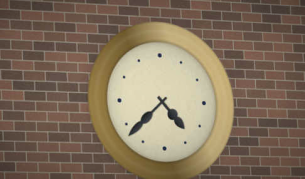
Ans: {"hour": 4, "minute": 38}
